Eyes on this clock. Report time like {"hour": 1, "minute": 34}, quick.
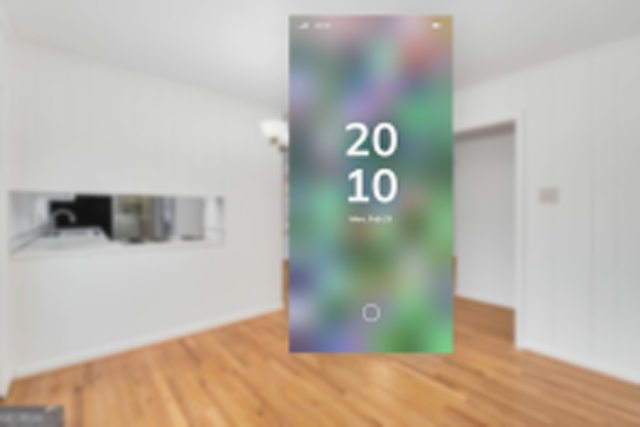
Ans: {"hour": 20, "minute": 10}
